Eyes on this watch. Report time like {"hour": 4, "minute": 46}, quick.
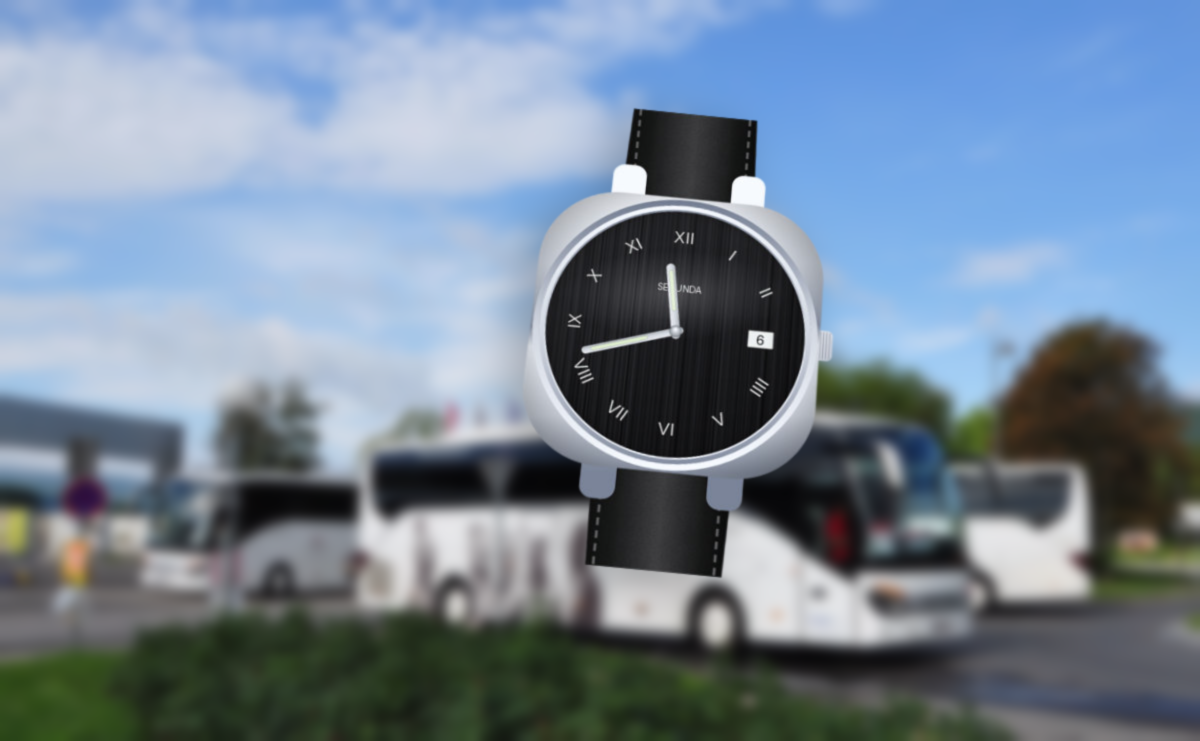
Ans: {"hour": 11, "minute": 42}
